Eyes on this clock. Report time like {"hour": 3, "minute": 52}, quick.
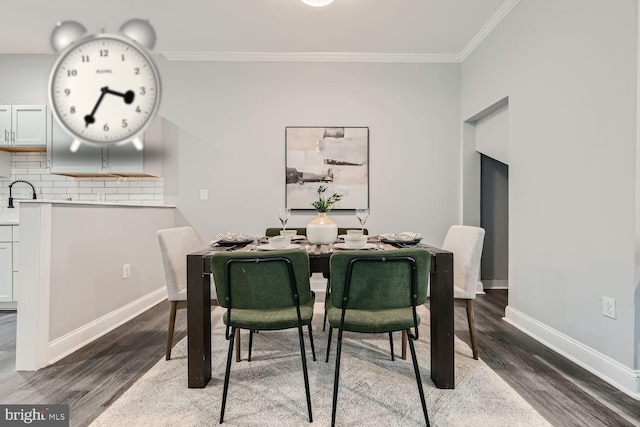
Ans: {"hour": 3, "minute": 35}
